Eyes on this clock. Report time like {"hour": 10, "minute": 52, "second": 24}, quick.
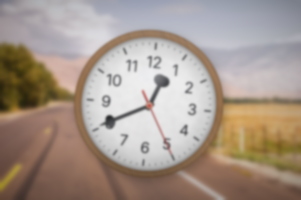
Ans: {"hour": 12, "minute": 40, "second": 25}
